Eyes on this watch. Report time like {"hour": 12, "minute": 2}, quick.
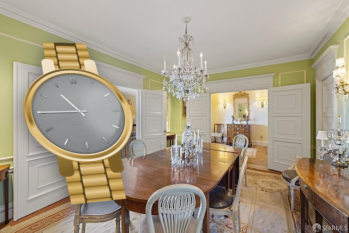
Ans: {"hour": 10, "minute": 45}
